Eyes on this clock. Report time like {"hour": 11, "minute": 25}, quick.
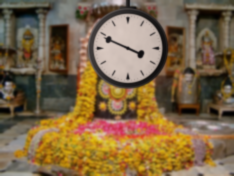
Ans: {"hour": 3, "minute": 49}
